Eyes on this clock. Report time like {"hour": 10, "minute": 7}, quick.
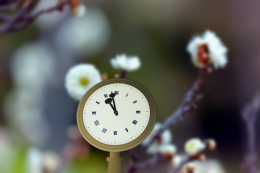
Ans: {"hour": 10, "minute": 58}
